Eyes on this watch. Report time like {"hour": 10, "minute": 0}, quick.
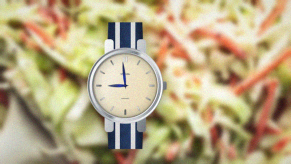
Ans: {"hour": 8, "minute": 59}
